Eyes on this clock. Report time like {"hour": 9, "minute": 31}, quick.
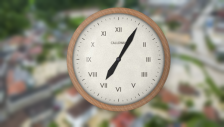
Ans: {"hour": 7, "minute": 5}
